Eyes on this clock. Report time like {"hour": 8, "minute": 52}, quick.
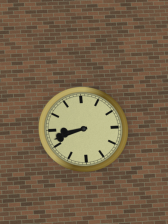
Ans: {"hour": 8, "minute": 42}
